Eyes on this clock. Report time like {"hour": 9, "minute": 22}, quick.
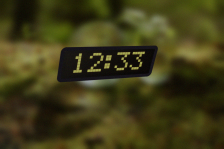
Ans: {"hour": 12, "minute": 33}
